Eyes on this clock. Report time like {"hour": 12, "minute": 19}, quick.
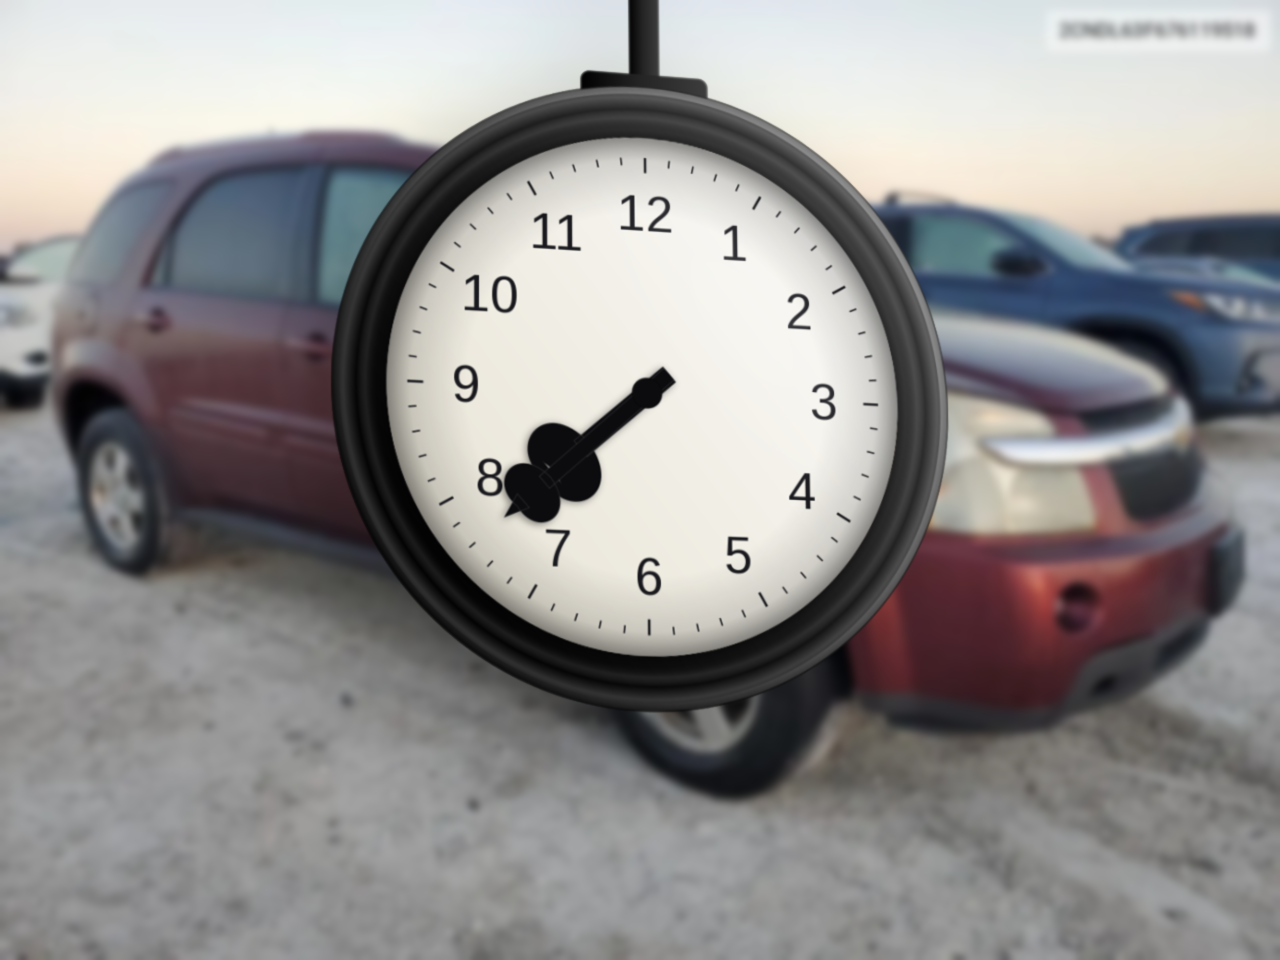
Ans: {"hour": 7, "minute": 38}
